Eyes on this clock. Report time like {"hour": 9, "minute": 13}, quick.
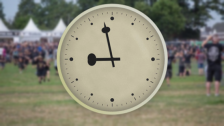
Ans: {"hour": 8, "minute": 58}
